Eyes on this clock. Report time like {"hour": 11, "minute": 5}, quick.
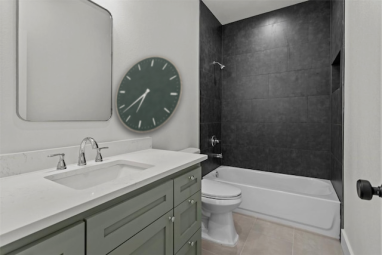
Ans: {"hour": 6, "minute": 38}
